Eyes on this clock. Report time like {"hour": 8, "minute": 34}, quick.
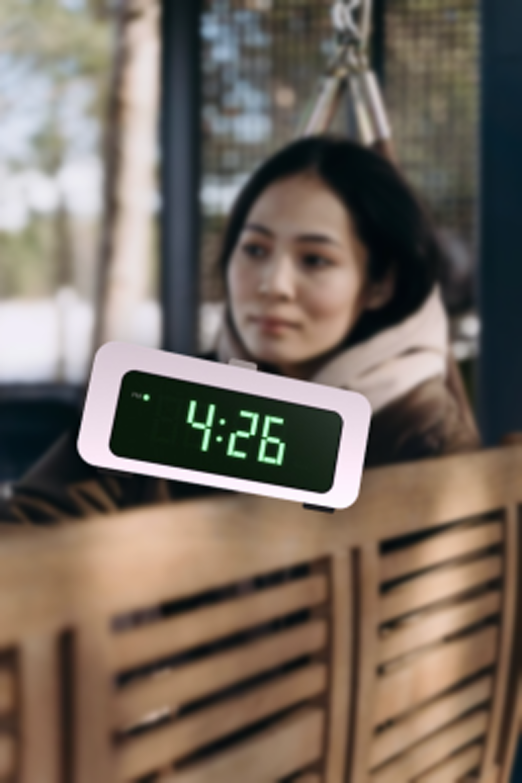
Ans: {"hour": 4, "minute": 26}
